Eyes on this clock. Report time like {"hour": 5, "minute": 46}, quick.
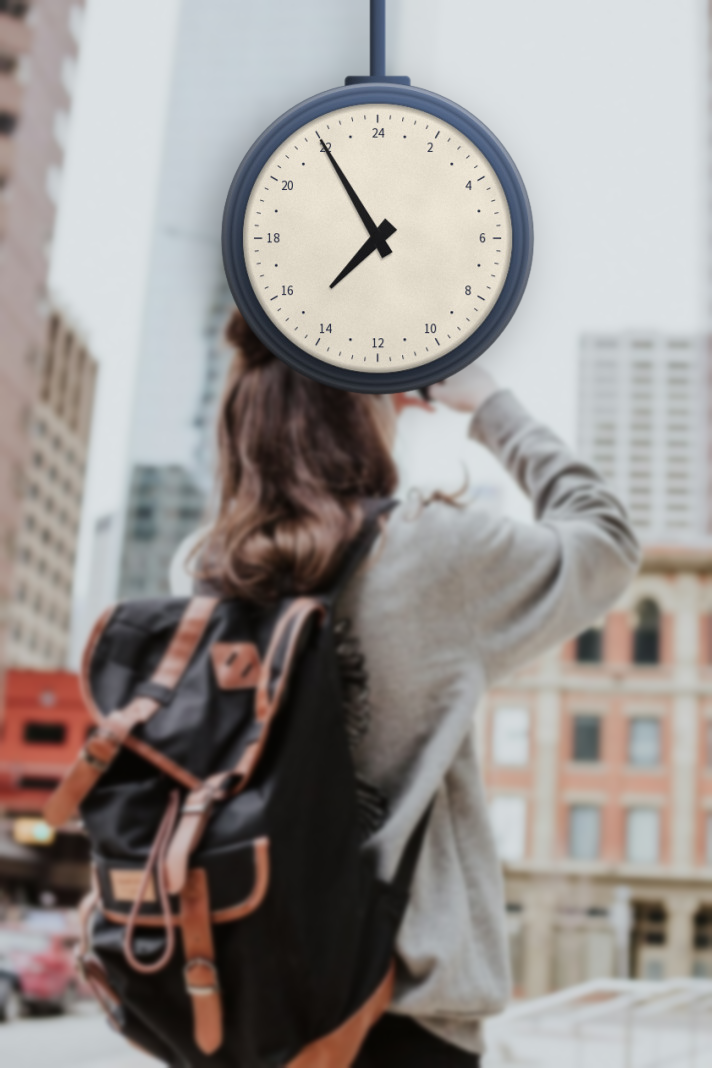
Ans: {"hour": 14, "minute": 55}
